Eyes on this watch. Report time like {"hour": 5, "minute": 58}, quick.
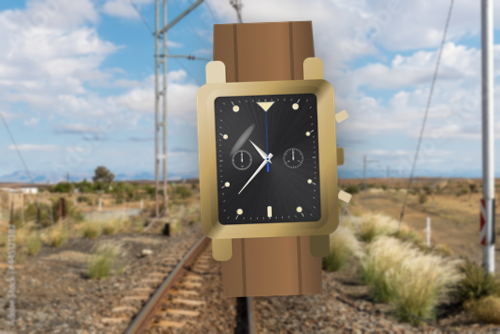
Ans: {"hour": 10, "minute": 37}
